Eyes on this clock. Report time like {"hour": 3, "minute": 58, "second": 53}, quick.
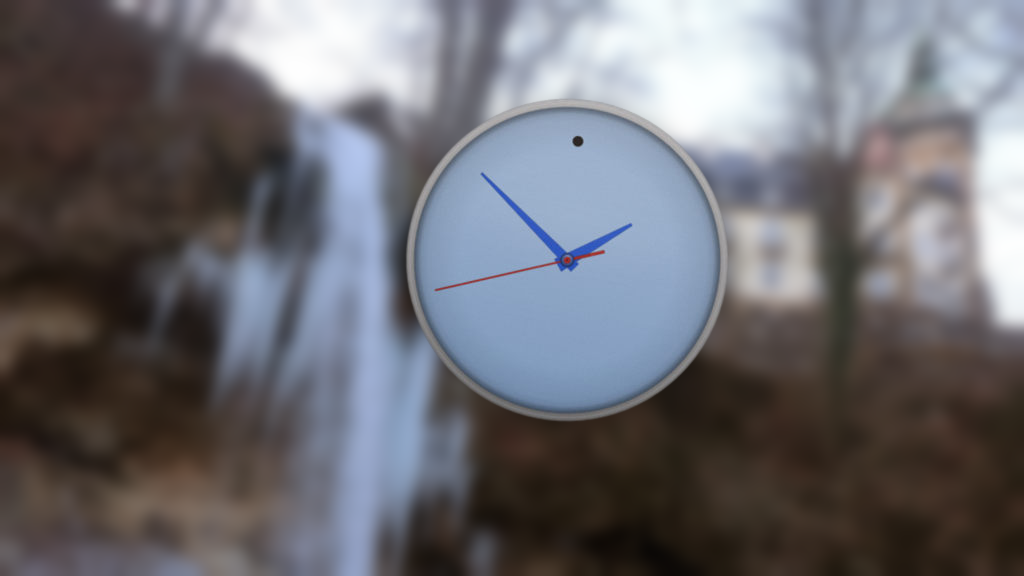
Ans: {"hour": 1, "minute": 51, "second": 42}
